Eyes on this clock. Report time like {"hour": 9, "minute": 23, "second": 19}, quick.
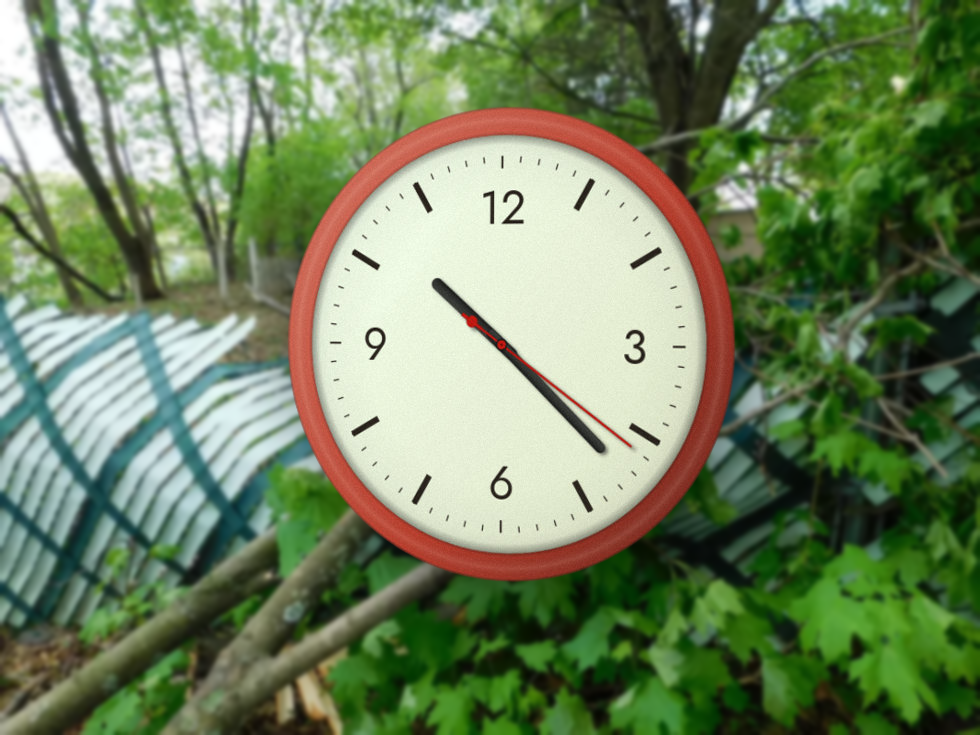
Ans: {"hour": 10, "minute": 22, "second": 21}
